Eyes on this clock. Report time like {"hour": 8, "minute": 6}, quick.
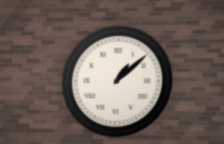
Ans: {"hour": 1, "minute": 8}
